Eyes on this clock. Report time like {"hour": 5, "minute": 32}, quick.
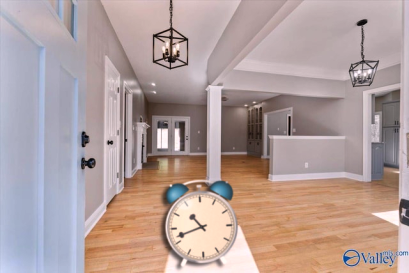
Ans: {"hour": 10, "minute": 42}
